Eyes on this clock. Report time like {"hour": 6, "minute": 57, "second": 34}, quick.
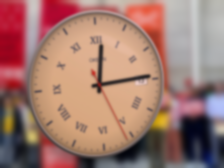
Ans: {"hour": 12, "minute": 14, "second": 26}
